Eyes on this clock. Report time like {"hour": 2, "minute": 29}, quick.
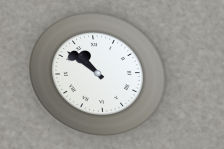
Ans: {"hour": 10, "minute": 52}
